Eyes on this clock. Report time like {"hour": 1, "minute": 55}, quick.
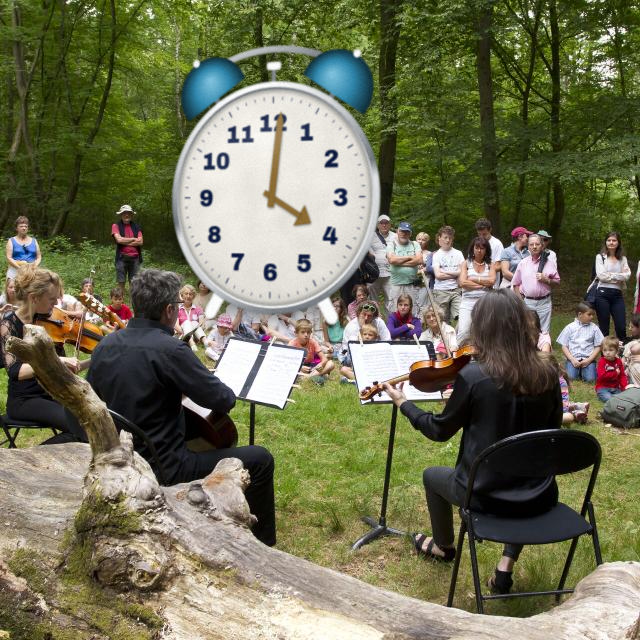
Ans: {"hour": 4, "minute": 1}
